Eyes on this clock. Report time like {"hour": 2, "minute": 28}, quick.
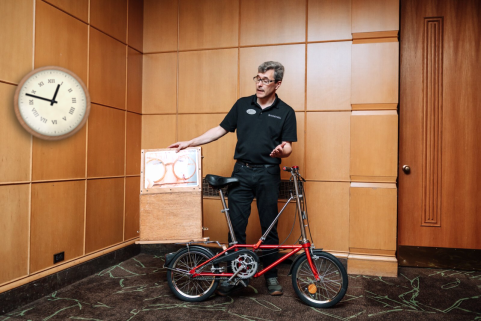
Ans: {"hour": 12, "minute": 48}
